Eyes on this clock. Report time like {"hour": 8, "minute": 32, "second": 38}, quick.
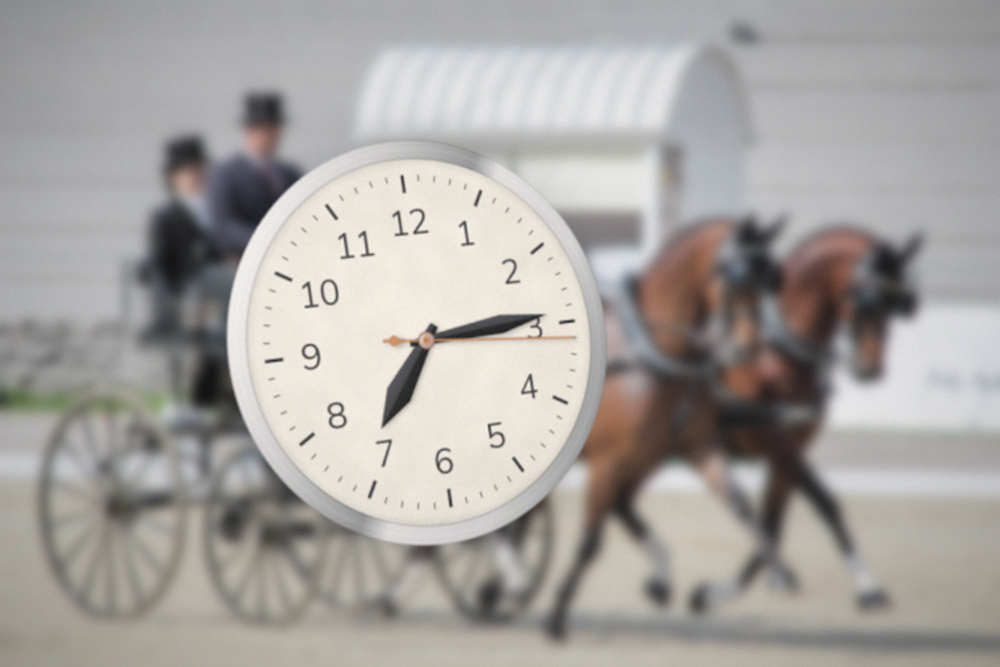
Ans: {"hour": 7, "minute": 14, "second": 16}
